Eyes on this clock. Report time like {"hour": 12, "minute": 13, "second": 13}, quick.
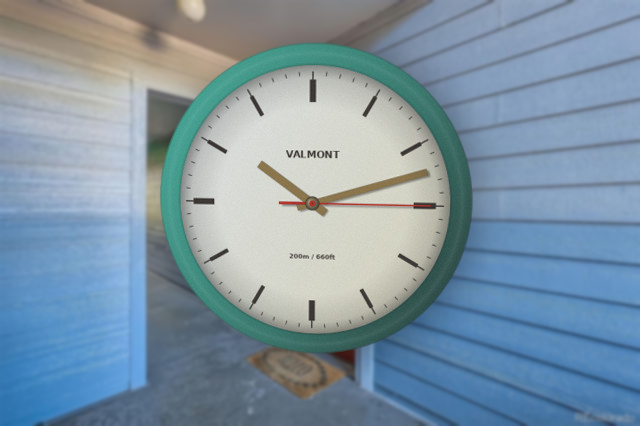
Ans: {"hour": 10, "minute": 12, "second": 15}
